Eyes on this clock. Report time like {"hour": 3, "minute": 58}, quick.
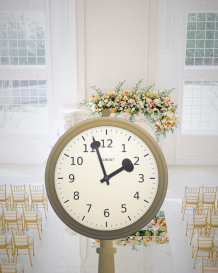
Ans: {"hour": 1, "minute": 57}
